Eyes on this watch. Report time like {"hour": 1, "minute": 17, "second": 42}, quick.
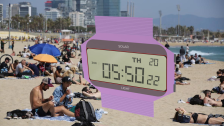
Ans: {"hour": 5, "minute": 50, "second": 22}
